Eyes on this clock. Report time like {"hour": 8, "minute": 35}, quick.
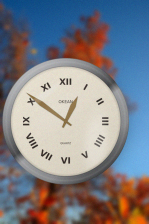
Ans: {"hour": 12, "minute": 51}
